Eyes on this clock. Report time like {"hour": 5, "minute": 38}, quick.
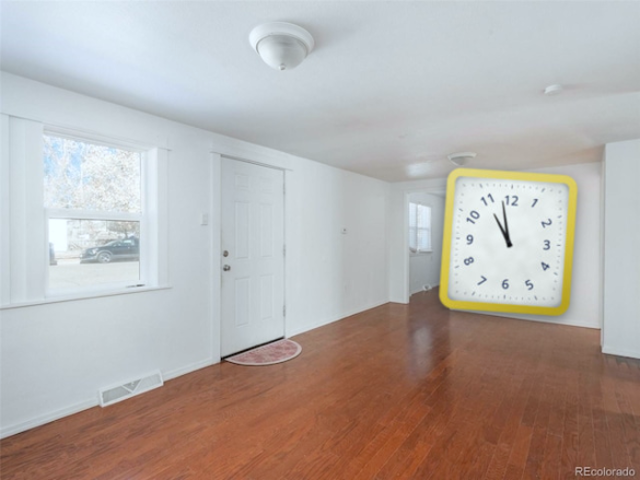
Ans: {"hour": 10, "minute": 58}
